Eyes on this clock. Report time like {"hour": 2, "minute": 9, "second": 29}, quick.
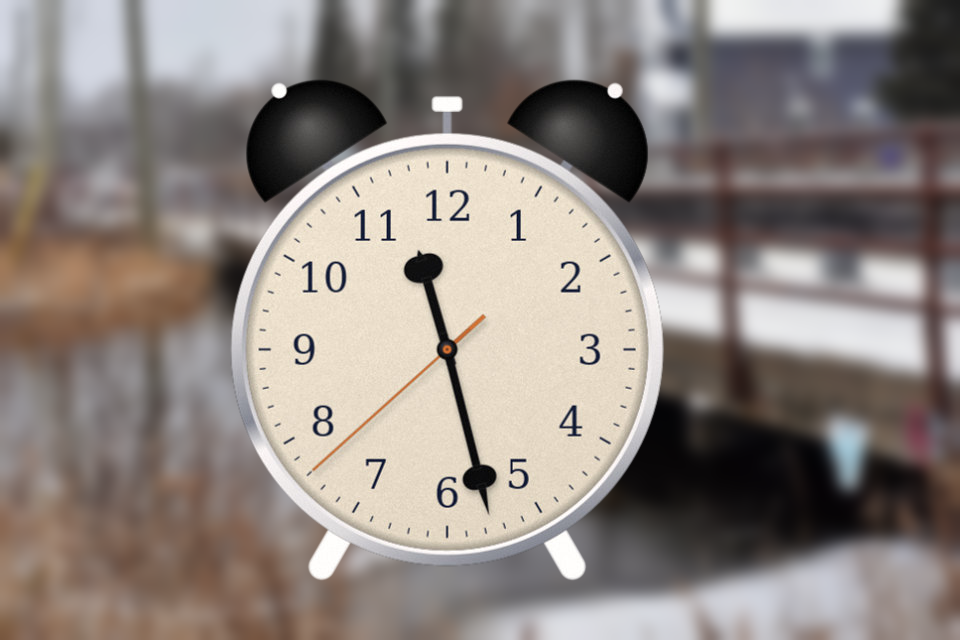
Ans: {"hour": 11, "minute": 27, "second": 38}
